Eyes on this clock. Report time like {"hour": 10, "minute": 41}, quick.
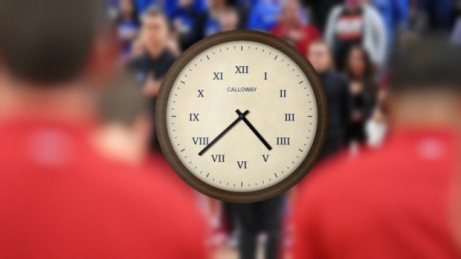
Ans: {"hour": 4, "minute": 38}
